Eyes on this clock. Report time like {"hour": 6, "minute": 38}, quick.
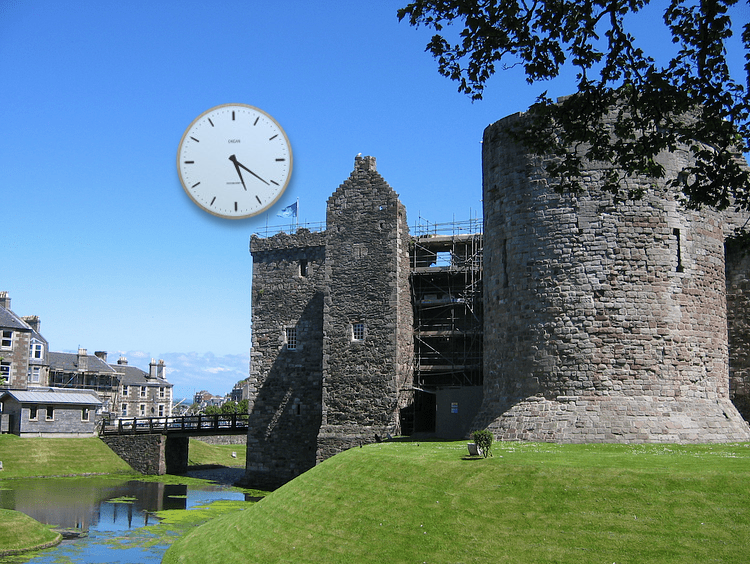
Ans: {"hour": 5, "minute": 21}
